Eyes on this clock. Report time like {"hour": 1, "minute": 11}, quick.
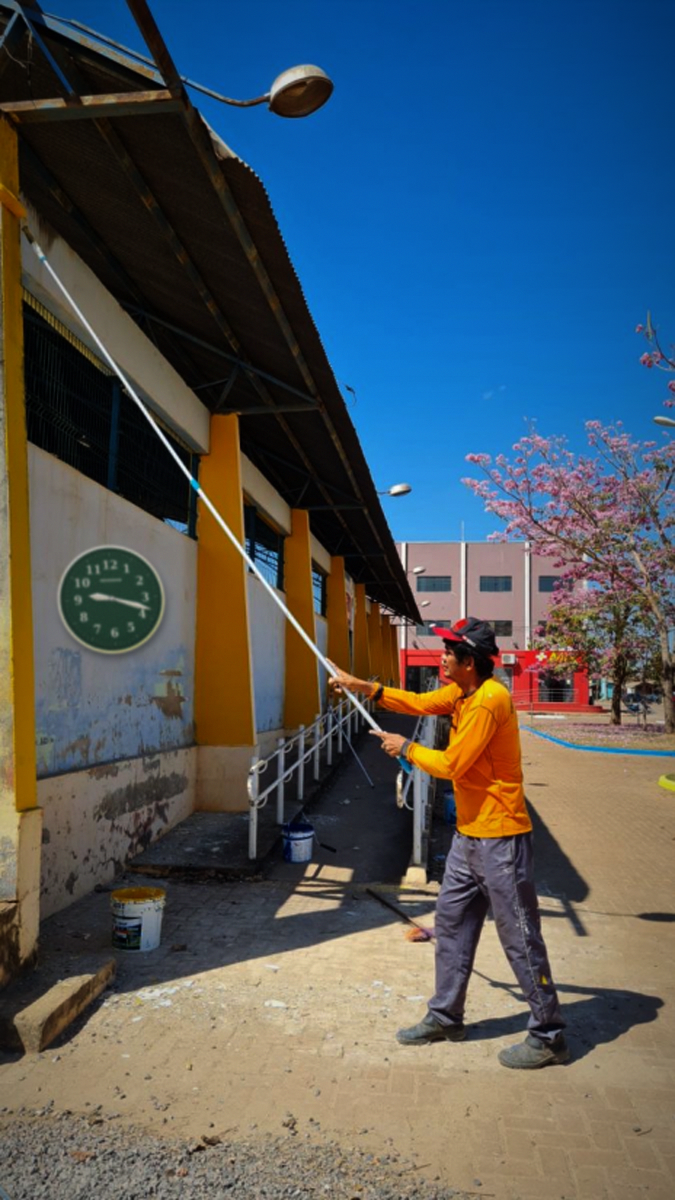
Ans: {"hour": 9, "minute": 18}
